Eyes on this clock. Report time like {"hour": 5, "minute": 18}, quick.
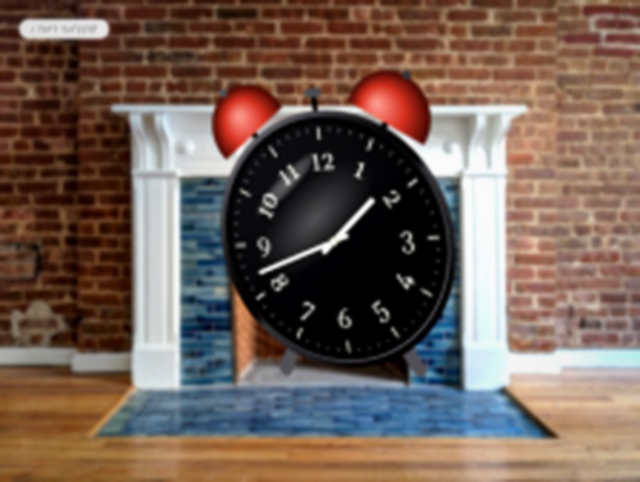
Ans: {"hour": 1, "minute": 42}
